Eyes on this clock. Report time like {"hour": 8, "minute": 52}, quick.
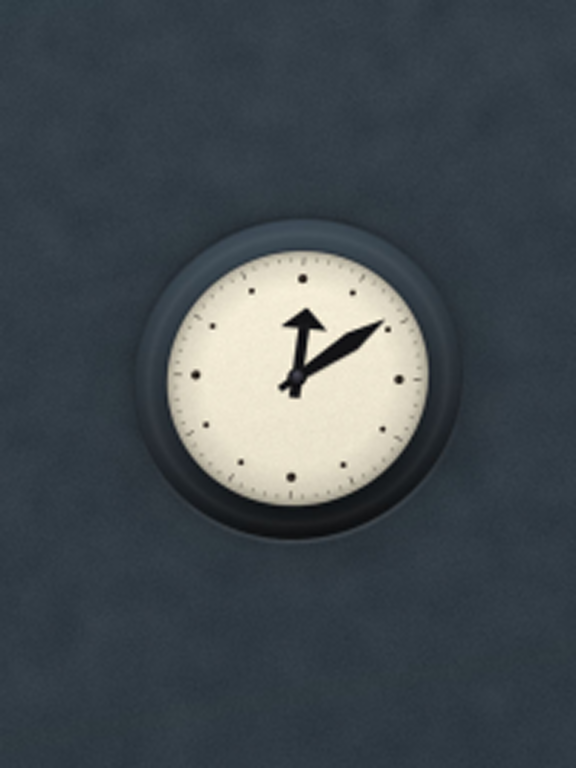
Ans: {"hour": 12, "minute": 9}
